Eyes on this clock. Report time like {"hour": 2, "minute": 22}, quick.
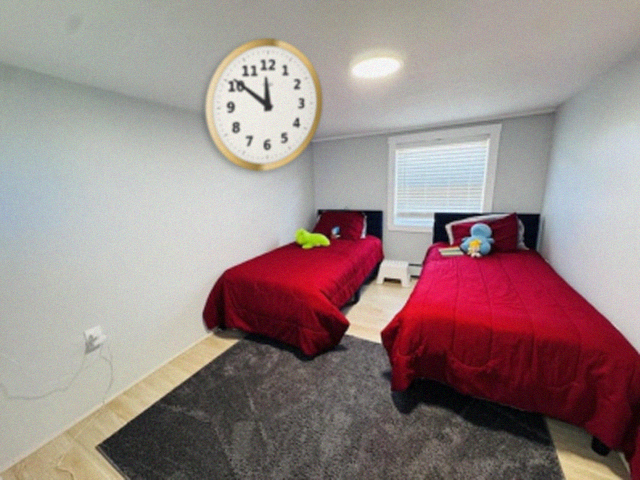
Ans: {"hour": 11, "minute": 51}
